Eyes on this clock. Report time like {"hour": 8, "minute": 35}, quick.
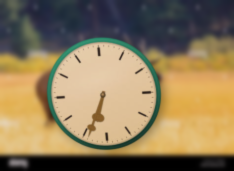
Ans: {"hour": 6, "minute": 34}
